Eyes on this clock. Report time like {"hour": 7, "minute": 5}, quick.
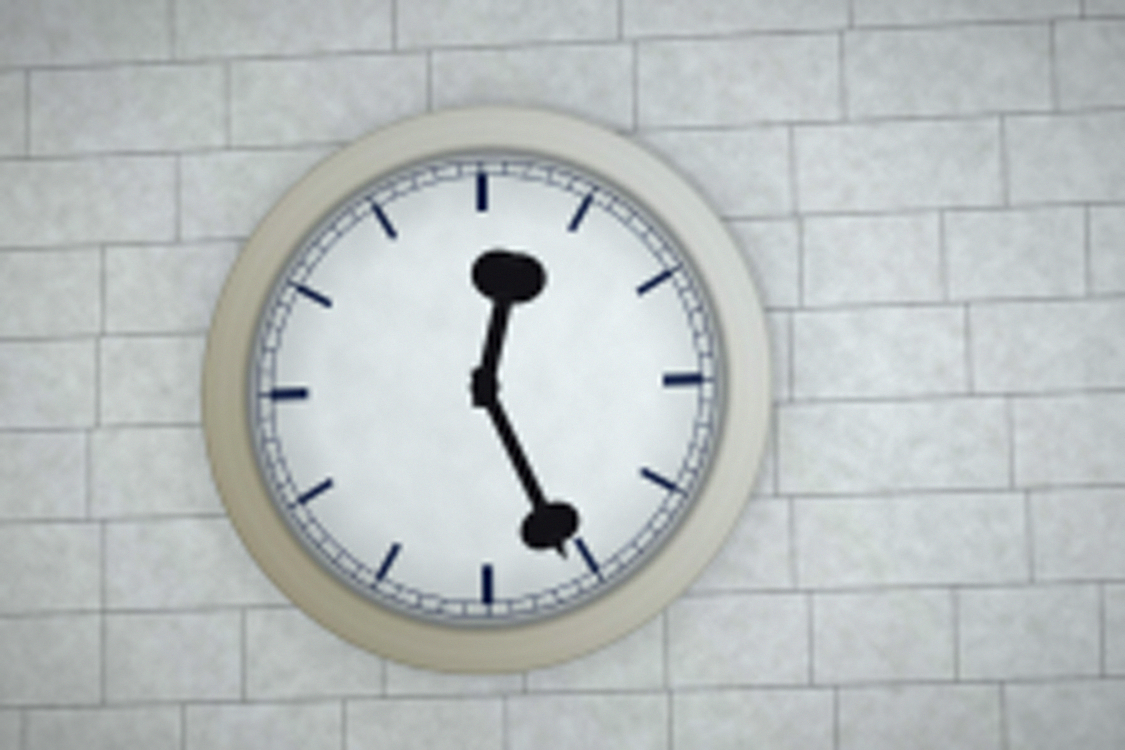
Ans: {"hour": 12, "minute": 26}
